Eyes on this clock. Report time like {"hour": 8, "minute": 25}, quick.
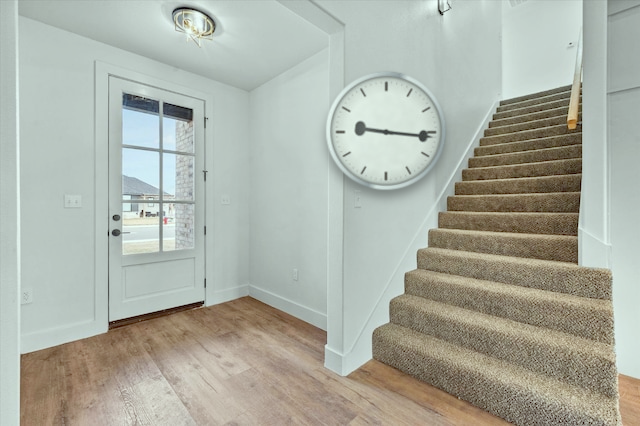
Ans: {"hour": 9, "minute": 16}
